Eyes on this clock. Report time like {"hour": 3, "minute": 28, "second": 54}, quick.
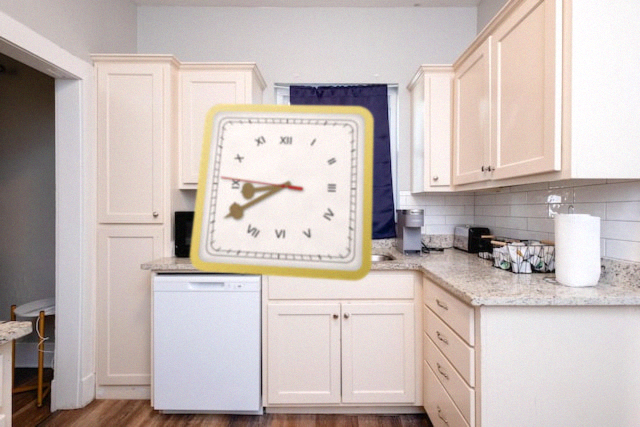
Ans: {"hour": 8, "minute": 39, "second": 46}
